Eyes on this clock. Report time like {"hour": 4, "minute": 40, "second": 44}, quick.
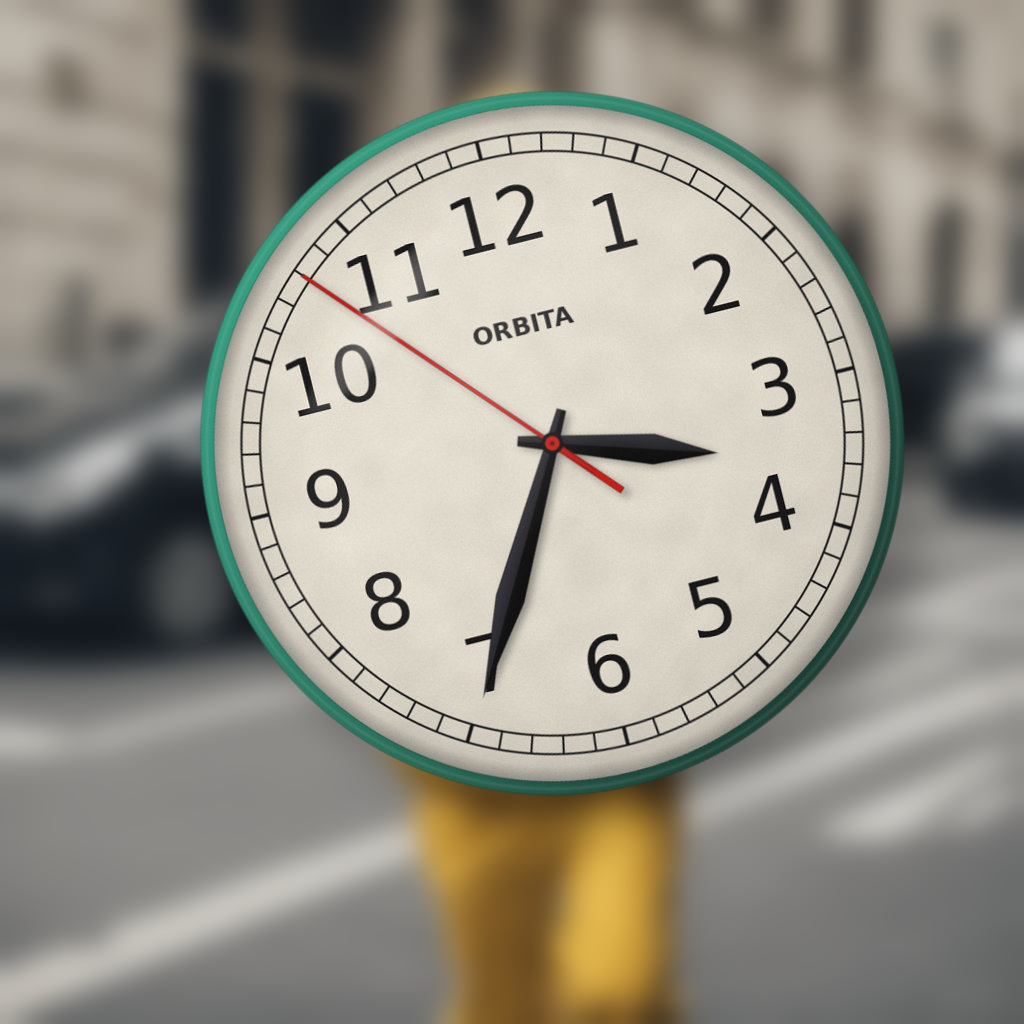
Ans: {"hour": 3, "minute": 34, "second": 53}
